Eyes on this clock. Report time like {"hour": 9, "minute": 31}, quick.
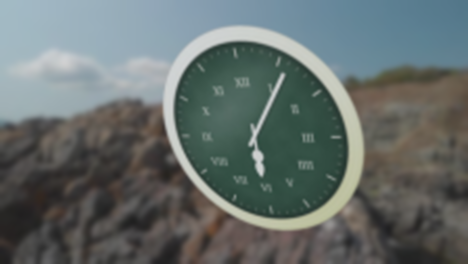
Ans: {"hour": 6, "minute": 6}
